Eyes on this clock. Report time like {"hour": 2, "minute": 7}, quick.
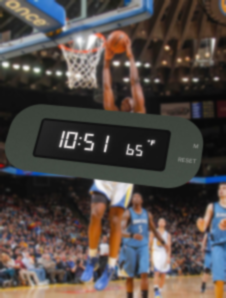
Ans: {"hour": 10, "minute": 51}
